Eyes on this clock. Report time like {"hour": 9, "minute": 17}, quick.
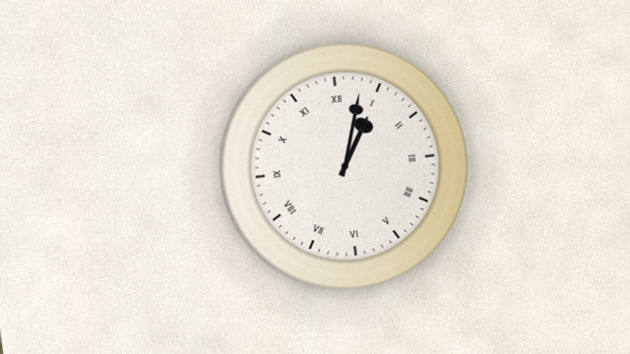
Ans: {"hour": 1, "minute": 3}
